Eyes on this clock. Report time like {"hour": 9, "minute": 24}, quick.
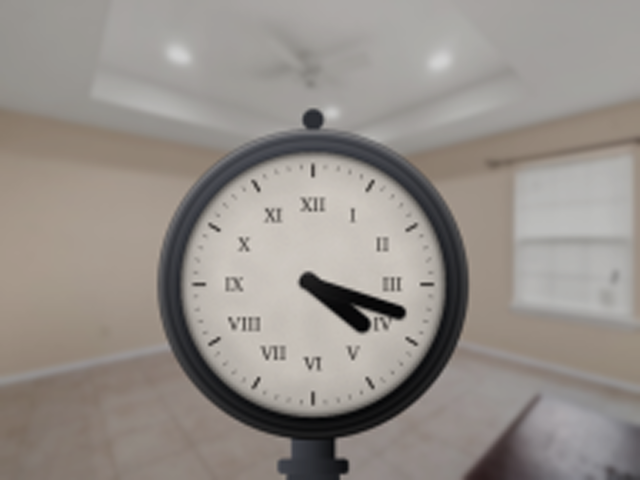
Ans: {"hour": 4, "minute": 18}
